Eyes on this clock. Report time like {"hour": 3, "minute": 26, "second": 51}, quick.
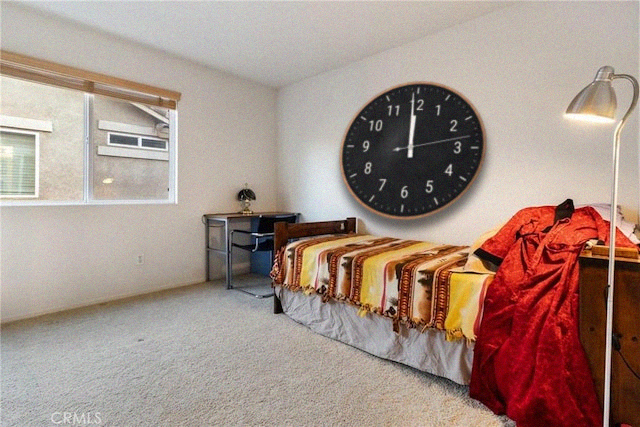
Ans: {"hour": 11, "minute": 59, "second": 13}
